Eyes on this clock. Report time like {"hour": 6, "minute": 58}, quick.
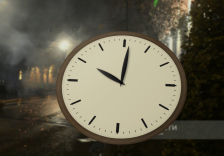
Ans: {"hour": 10, "minute": 1}
